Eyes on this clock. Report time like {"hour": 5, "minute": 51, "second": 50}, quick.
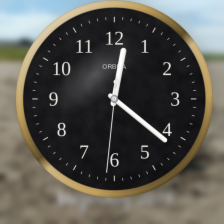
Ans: {"hour": 12, "minute": 21, "second": 31}
